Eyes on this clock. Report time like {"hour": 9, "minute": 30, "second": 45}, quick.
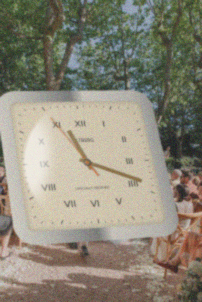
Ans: {"hour": 11, "minute": 18, "second": 55}
